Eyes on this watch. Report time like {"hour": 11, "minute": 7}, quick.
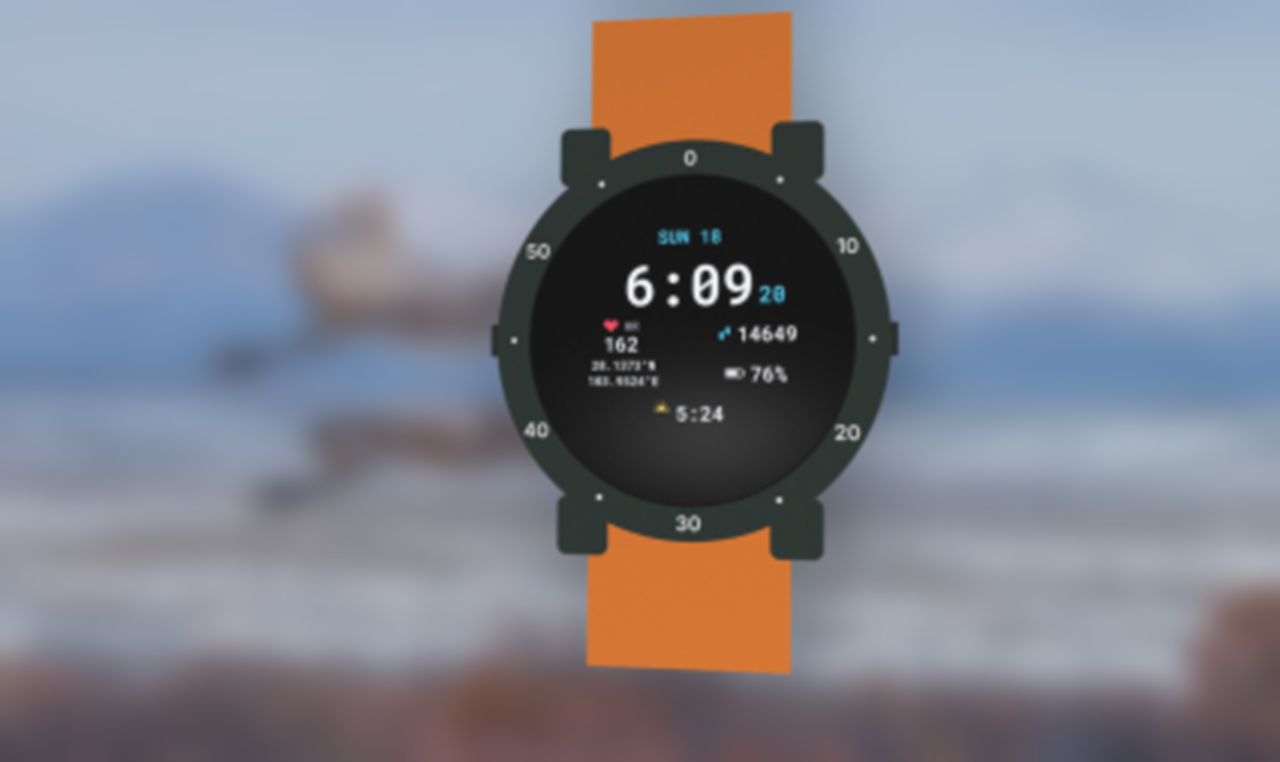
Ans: {"hour": 6, "minute": 9}
